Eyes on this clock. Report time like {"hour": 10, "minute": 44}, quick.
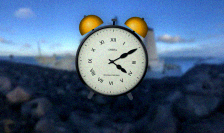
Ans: {"hour": 4, "minute": 10}
